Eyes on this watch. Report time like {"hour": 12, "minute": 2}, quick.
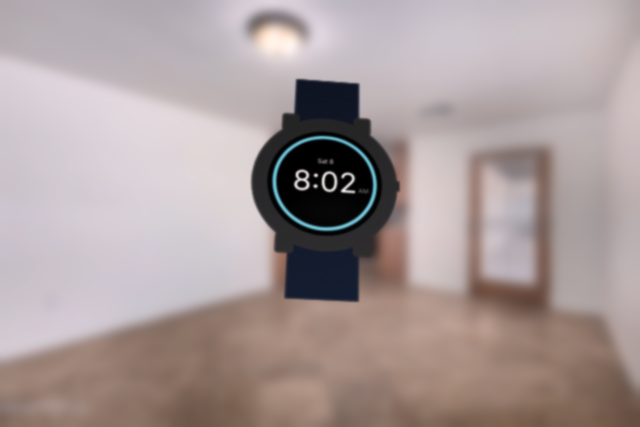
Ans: {"hour": 8, "minute": 2}
